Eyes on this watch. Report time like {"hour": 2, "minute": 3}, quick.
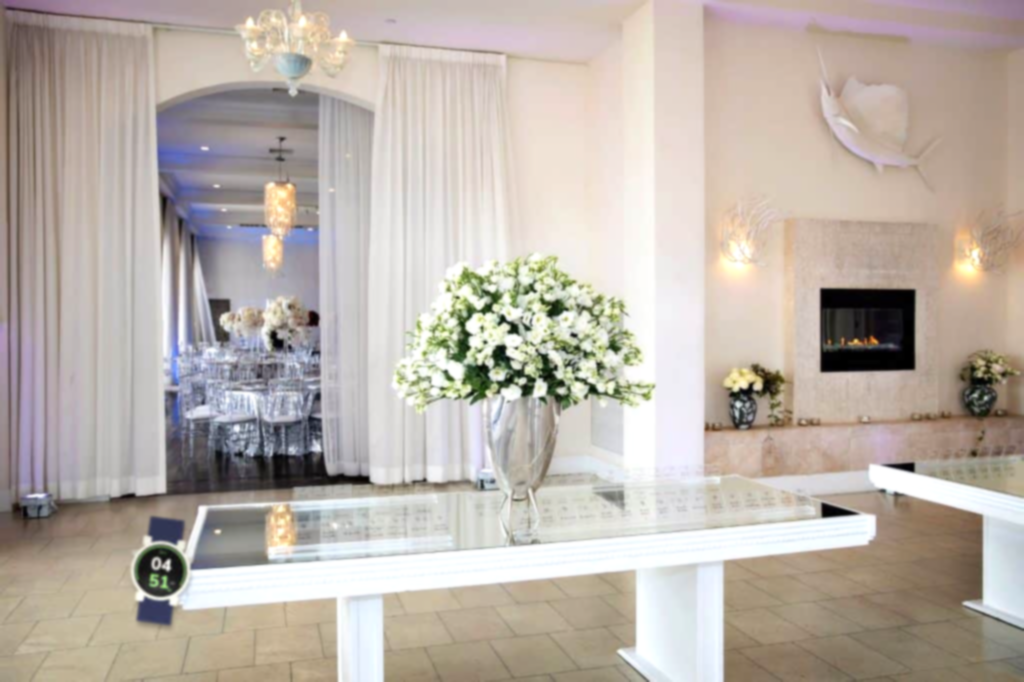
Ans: {"hour": 4, "minute": 51}
